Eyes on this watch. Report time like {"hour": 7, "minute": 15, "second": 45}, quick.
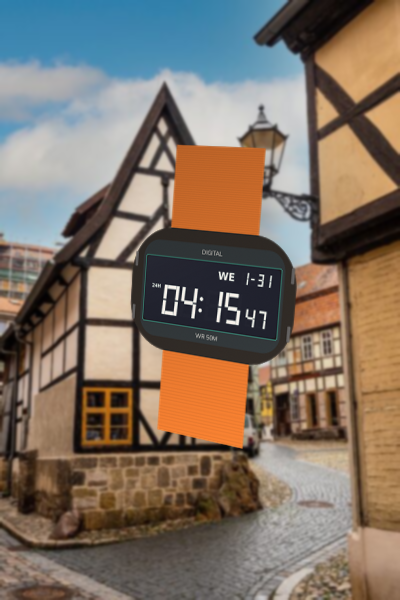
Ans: {"hour": 4, "minute": 15, "second": 47}
